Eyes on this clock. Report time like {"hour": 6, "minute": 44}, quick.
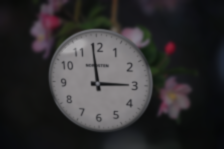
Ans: {"hour": 2, "minute": 59}
